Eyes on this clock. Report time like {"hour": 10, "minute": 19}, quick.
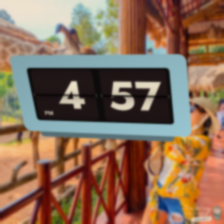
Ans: {"hour": 4, "minute": 57}
